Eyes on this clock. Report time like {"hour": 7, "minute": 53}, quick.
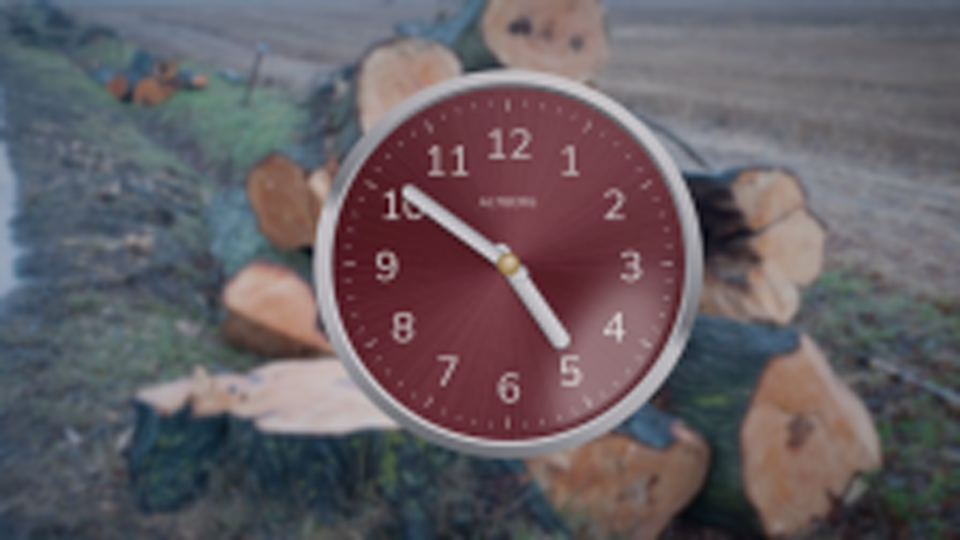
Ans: {"hour": 4, "minute": 51}
